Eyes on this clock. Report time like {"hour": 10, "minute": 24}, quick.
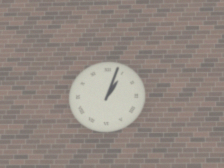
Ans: {"hour": 1, "minute": 3}
